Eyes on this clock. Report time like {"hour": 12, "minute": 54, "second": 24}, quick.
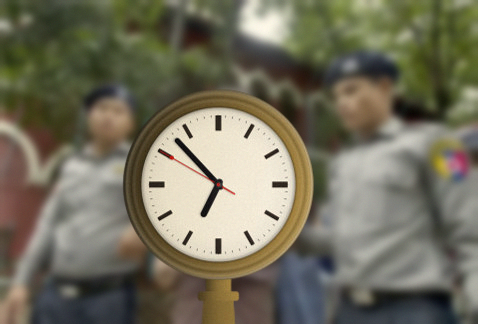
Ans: {"hour": 6, "minute": 52, "second": 50}
